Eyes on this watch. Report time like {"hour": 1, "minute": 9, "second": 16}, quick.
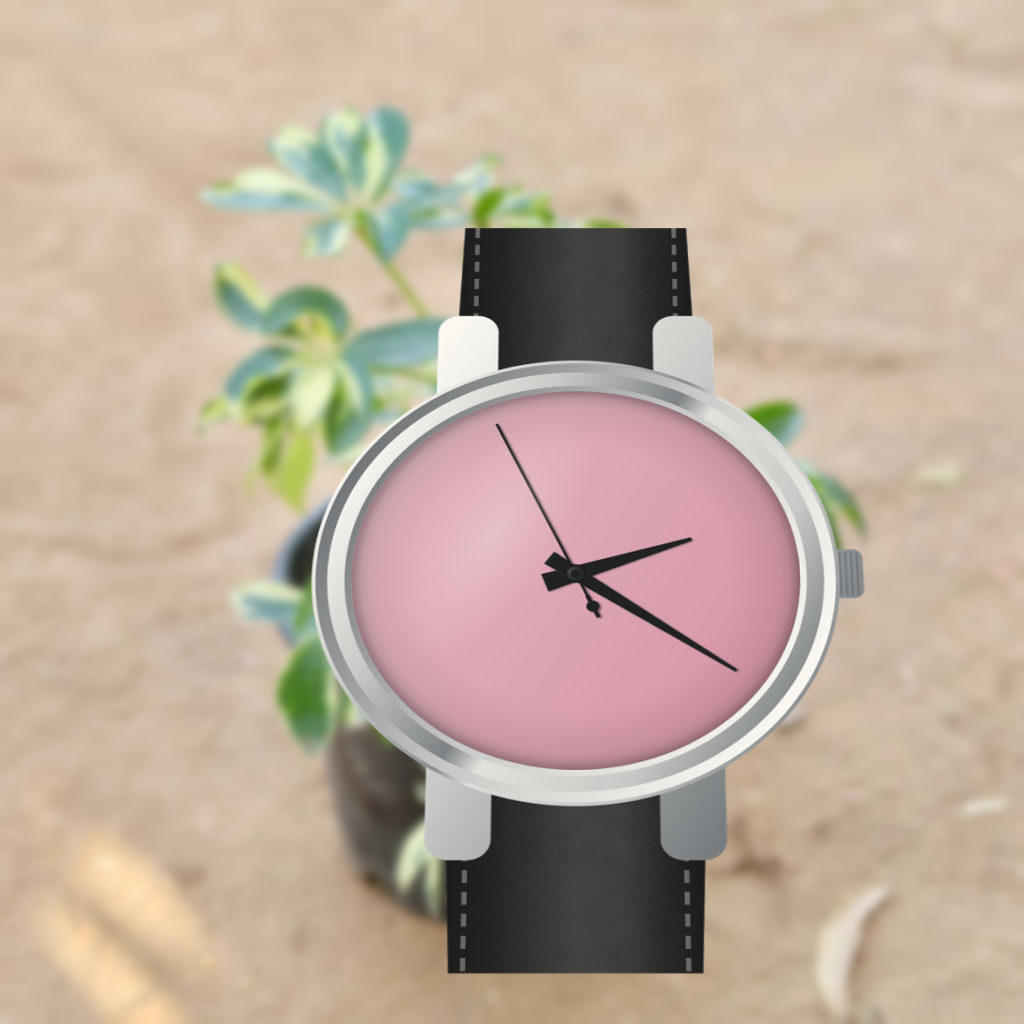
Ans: {"hour": 2, "minute": 20, "second": 56}
